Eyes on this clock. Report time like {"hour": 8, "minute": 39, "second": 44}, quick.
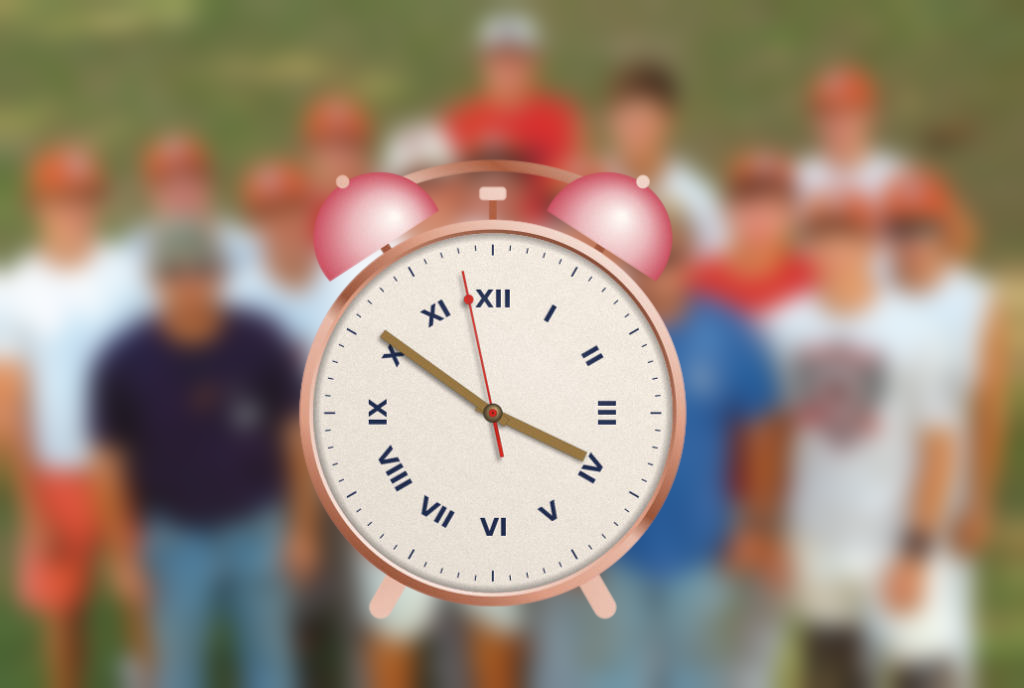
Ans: {"hour": 3, "minute": 50, "second": 58}
